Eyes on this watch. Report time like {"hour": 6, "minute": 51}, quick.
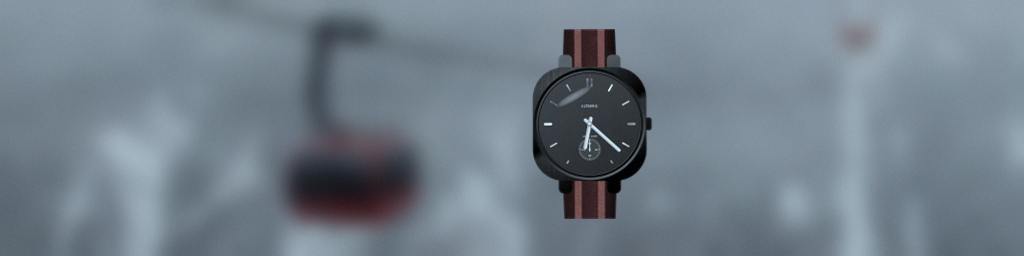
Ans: {"hour": 6, "minute": 22}
